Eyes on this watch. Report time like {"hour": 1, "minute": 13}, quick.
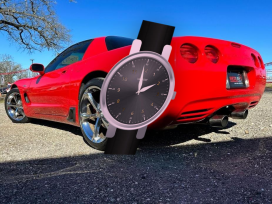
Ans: {"hour": 1, "minute": 59}
